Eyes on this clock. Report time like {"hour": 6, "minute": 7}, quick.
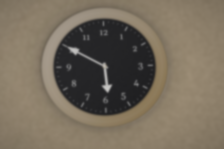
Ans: {"hour": 5, "minute": 50}
